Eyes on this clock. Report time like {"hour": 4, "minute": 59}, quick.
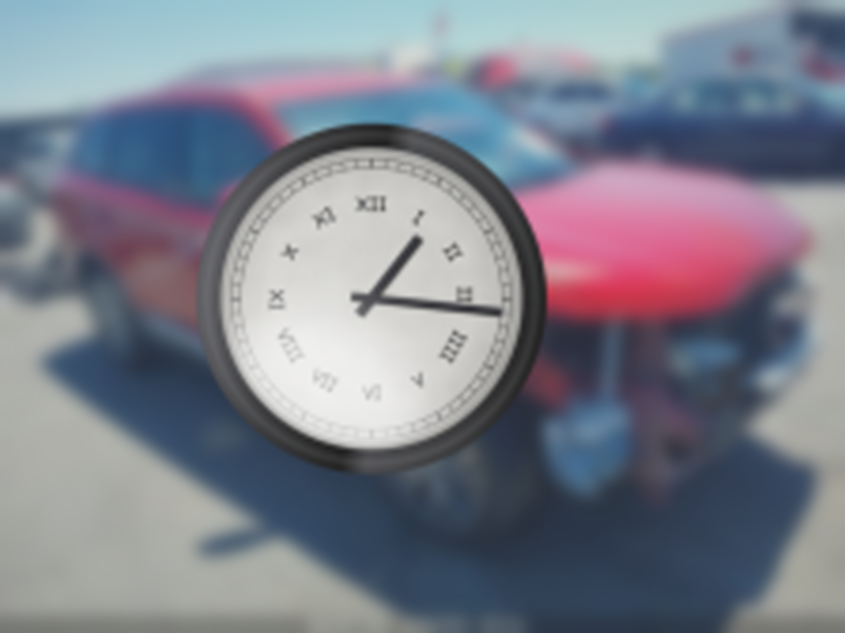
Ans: {"hour": 1, "minute": 16}
